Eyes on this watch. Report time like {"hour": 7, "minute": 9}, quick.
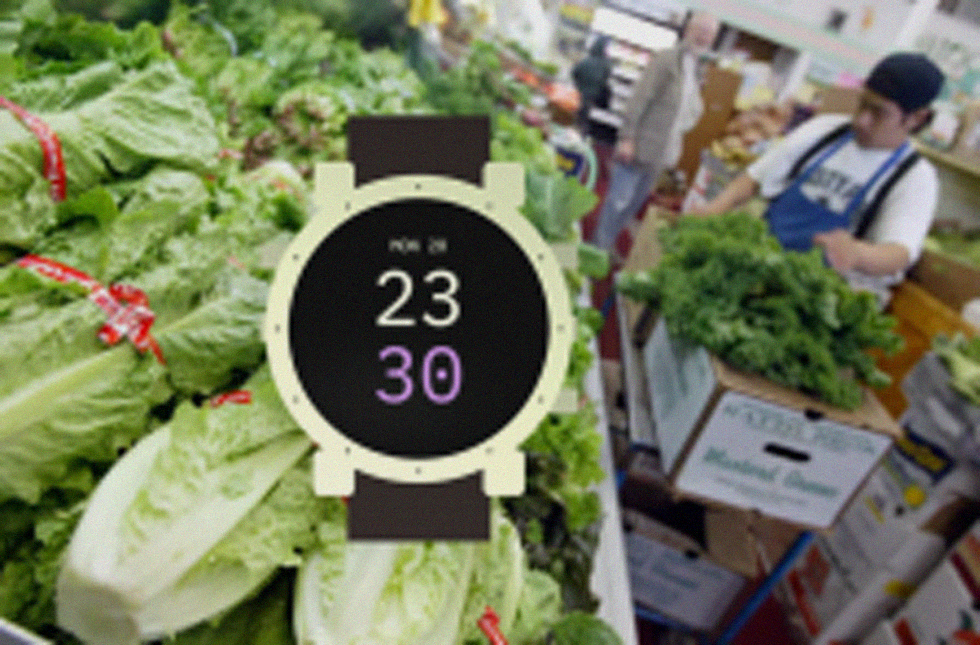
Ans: {"hour": 23, "minute": 30}
